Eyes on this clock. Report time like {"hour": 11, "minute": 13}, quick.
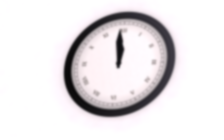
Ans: {"hour": 11, "minute": 59}
